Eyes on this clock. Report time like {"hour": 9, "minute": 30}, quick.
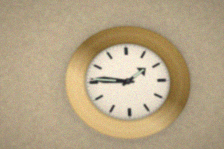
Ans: {"hour": 1, "minute": 46}
